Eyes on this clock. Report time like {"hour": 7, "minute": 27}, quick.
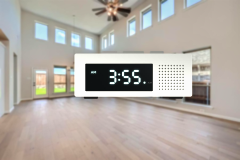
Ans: {"hour": 3, "minute": 55}
